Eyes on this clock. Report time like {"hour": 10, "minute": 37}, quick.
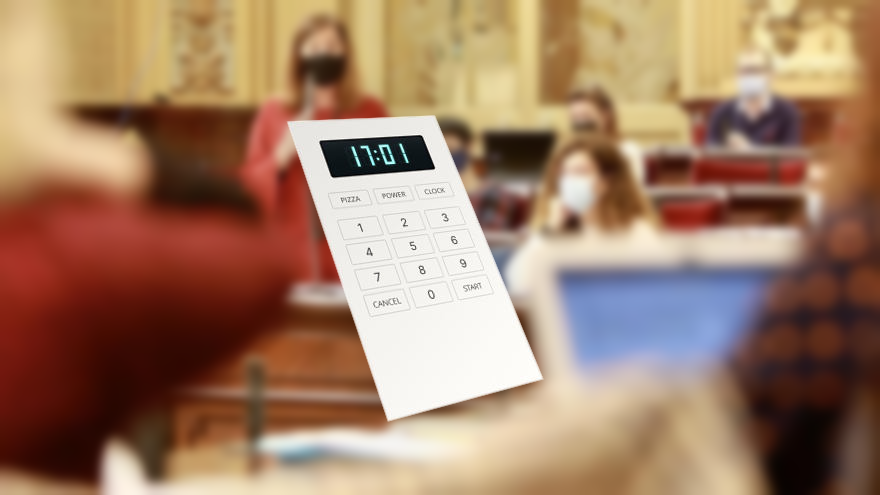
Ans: {"hour": 17, "minute": 1}
